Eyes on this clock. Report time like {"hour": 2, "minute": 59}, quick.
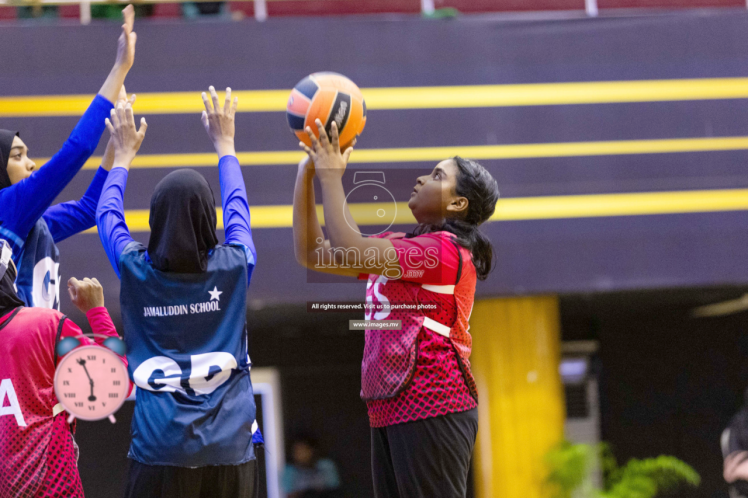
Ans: {"hour": 5, "minute": 56}
